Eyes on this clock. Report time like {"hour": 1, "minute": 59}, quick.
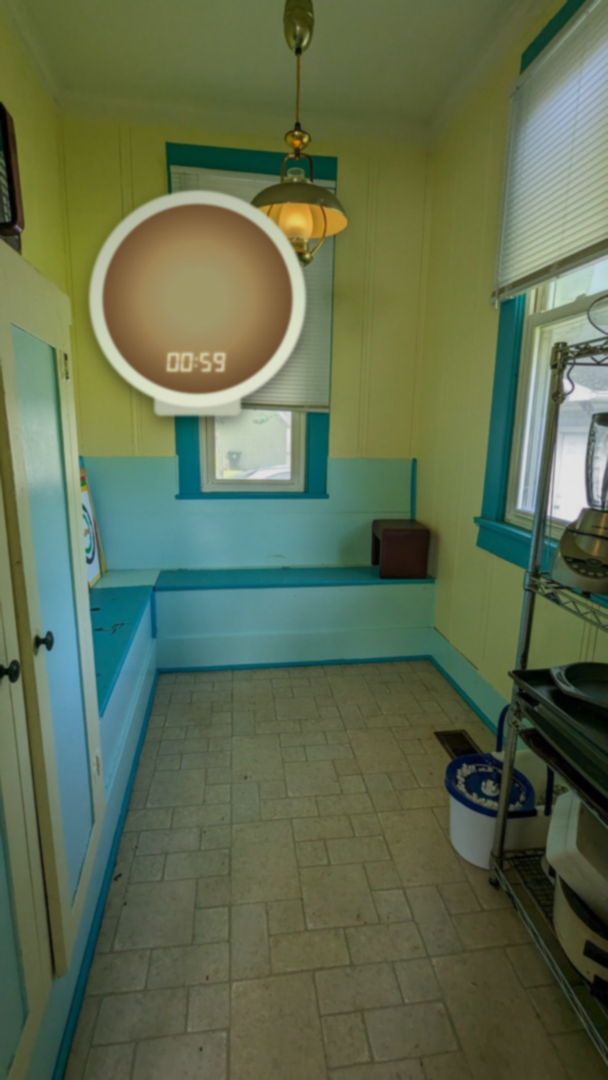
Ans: {"hour": 0, "minute": 59}
